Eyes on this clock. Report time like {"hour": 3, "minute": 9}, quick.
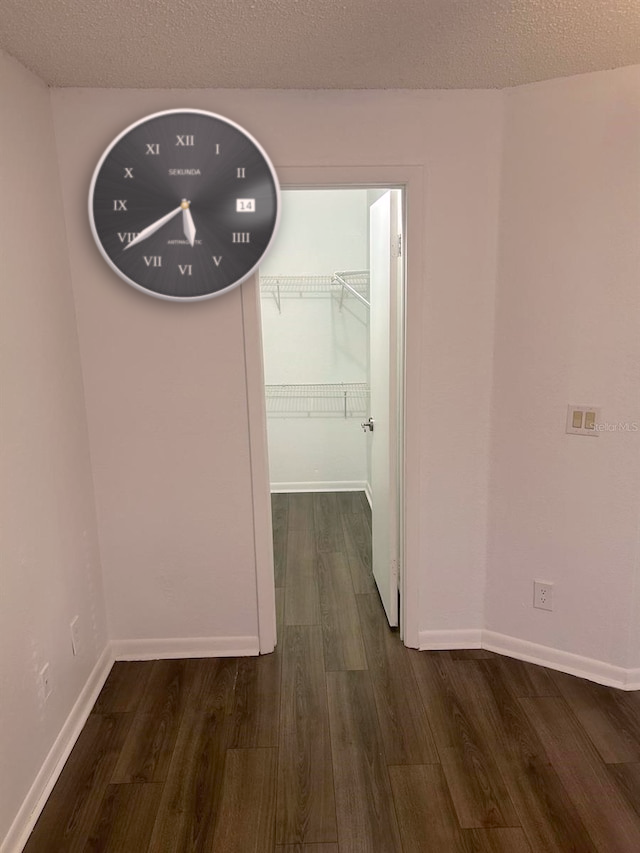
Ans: {"hour": 5, "minute": 39}
